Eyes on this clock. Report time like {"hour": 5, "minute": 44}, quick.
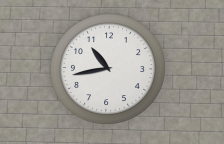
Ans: {"hour": 10, "minute": 43}
